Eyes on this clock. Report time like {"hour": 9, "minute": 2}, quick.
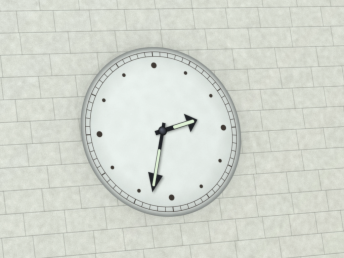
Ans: {"hour": 2, "minute": 33}
